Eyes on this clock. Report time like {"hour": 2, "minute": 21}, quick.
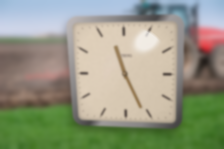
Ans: {"hour": 11, "minute": 26}
